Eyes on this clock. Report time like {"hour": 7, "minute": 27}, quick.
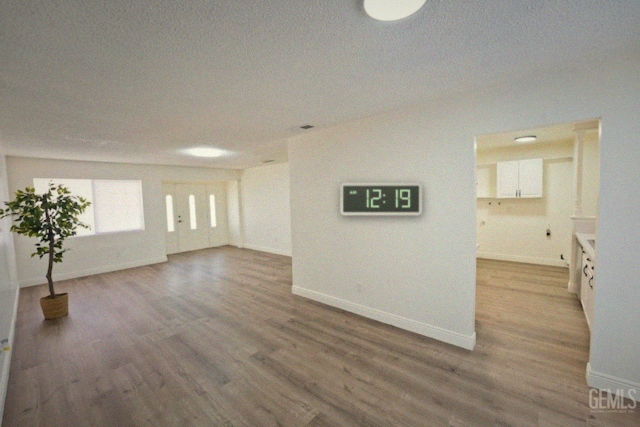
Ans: {"hour": 12, "minute": 19}
